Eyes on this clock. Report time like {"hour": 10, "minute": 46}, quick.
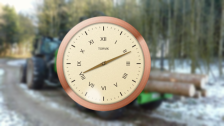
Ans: {"hour": 8, "minute": 11}
